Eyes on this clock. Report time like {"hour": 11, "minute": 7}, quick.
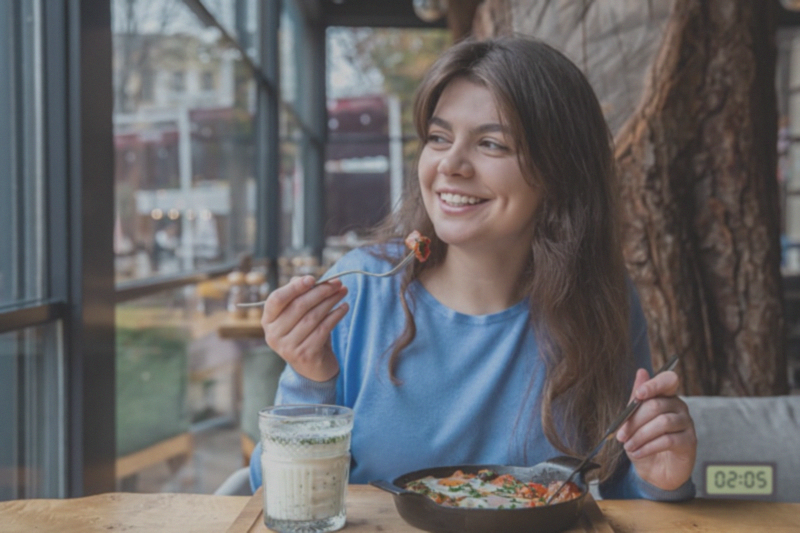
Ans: {"hour": 2, "minute": 5}
